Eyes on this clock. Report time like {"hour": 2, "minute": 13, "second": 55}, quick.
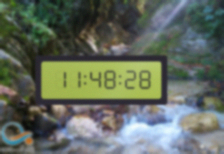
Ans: {"hour": 11, "minute": 48, "second": 28}
